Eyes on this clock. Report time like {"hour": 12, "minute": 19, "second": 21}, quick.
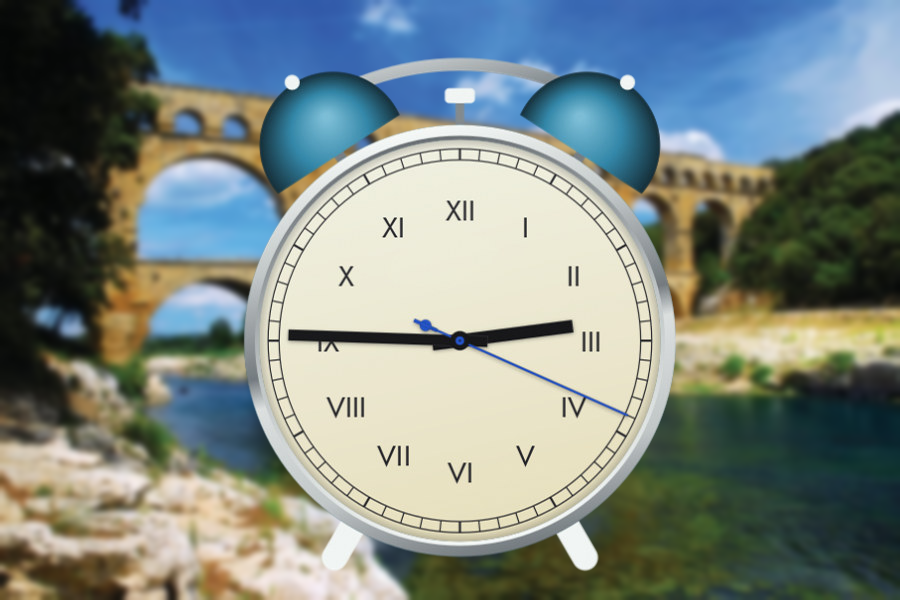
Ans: {"hour": 2, "minute": 45, "second": 19}
